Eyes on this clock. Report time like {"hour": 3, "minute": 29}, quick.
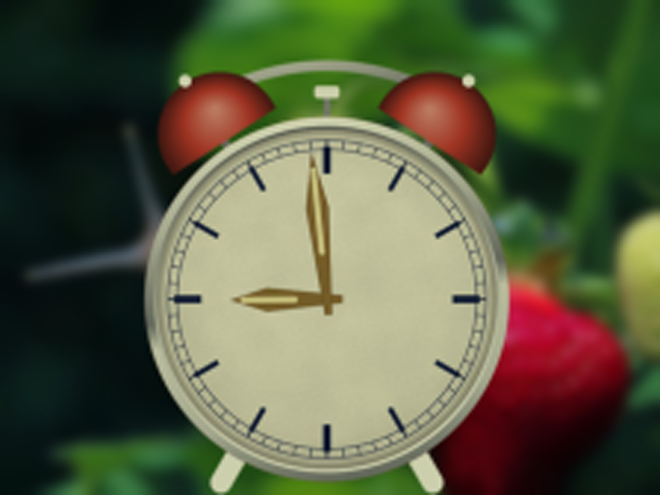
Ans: {"hour": 8, "minute": 59}
